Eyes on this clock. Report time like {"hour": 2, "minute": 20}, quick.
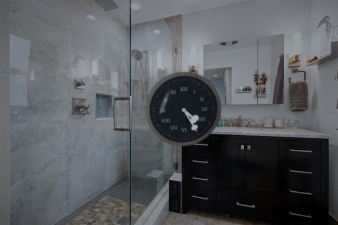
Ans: {"hour": 4, "minute": 25}
